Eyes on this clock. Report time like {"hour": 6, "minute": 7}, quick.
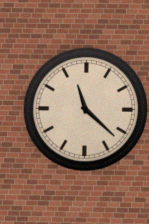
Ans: {"hour": 11, "minute": 22}
